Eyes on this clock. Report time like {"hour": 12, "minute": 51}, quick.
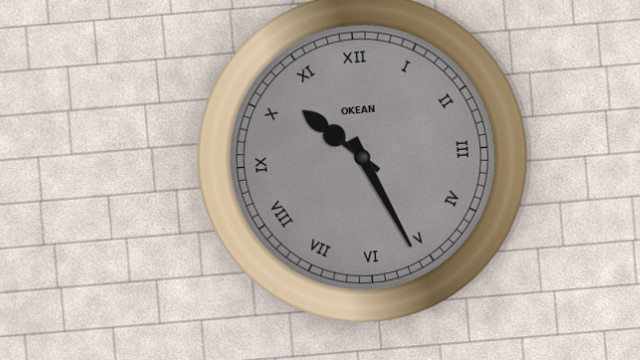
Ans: {"hour": 10, "minute": 26}
